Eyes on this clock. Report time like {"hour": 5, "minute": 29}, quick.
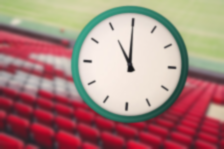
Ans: {"hour": 11, "minute": 0}
